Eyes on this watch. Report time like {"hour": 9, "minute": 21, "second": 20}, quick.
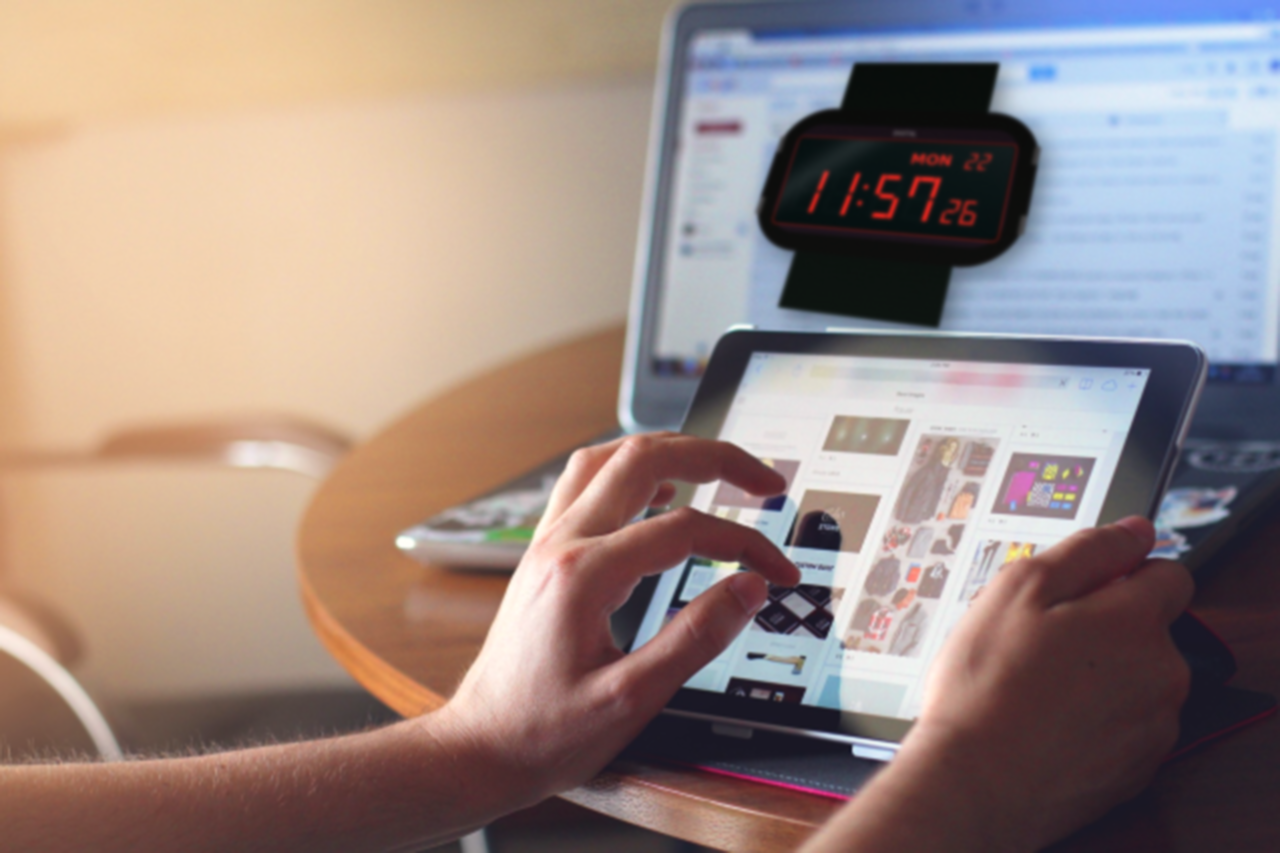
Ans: {"hour": 11, "minute": 57, "second": 26}
